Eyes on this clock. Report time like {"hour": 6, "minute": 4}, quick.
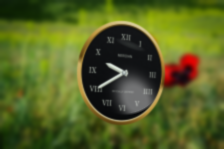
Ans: {"hour": 9, "minute": 40}
